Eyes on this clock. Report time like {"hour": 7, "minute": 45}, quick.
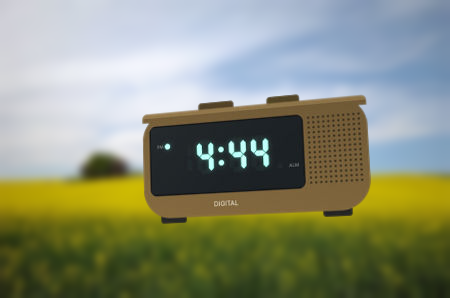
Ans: {"hour": 4, "minute": 44}
